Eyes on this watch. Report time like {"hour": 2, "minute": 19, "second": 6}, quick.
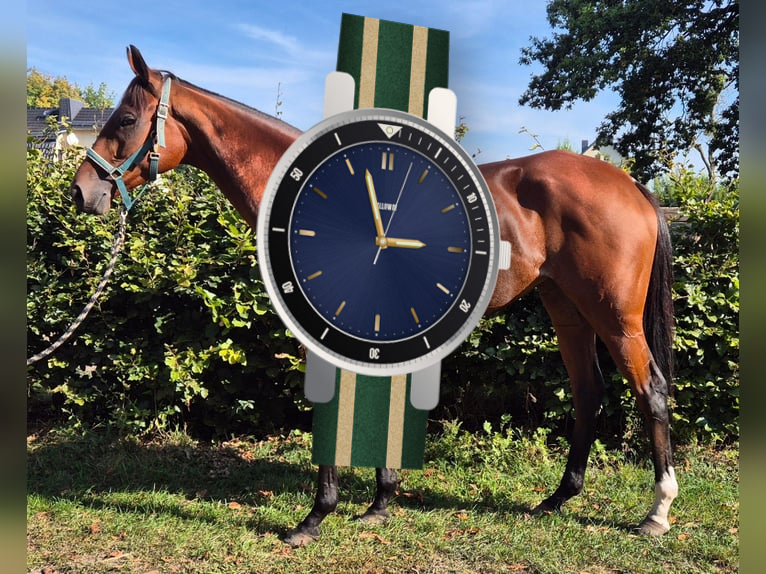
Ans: {"hour": 2, "minute": 57, "second": 3}
